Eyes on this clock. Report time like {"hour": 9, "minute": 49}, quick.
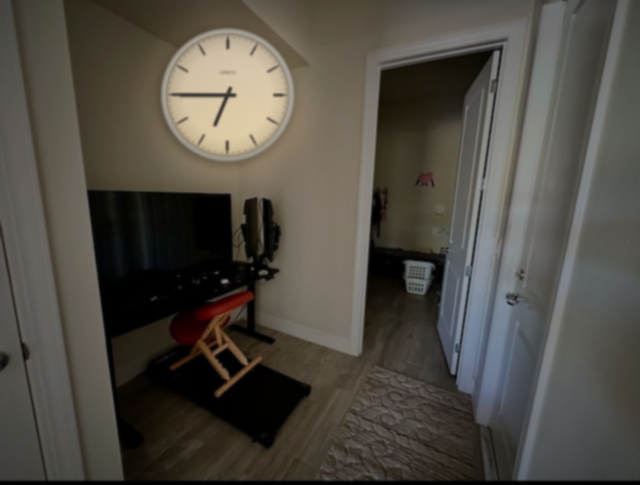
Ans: {"hour": 6, "minute": 45}
